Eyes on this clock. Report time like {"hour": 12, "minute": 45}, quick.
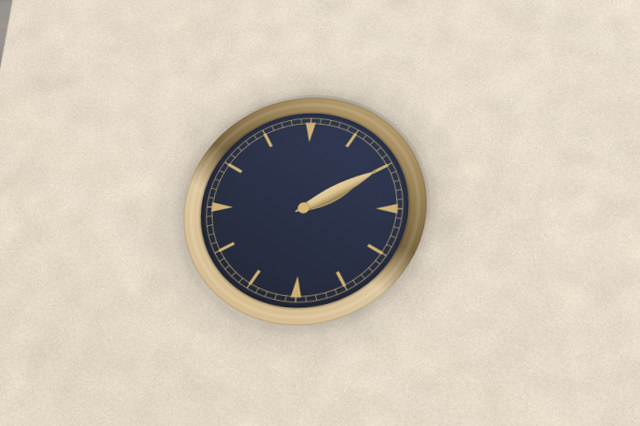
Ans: {"hour": 2, "minute": 10}
